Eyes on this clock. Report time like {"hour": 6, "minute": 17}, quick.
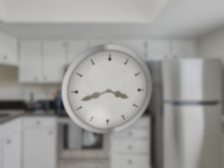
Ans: {"hour": 3, "minute": 42}
